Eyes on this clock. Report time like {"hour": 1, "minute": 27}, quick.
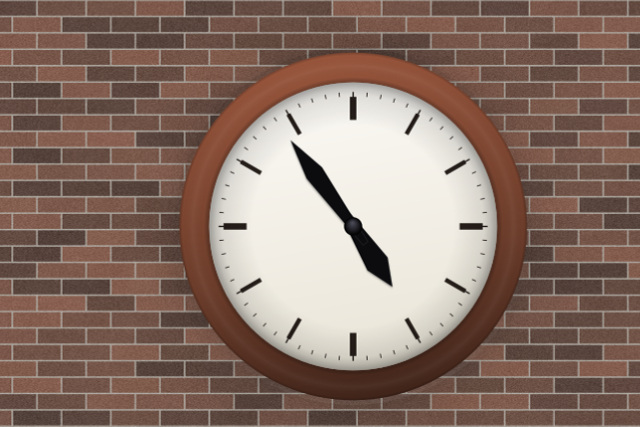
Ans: {"hour": 4, "minute": 54}
